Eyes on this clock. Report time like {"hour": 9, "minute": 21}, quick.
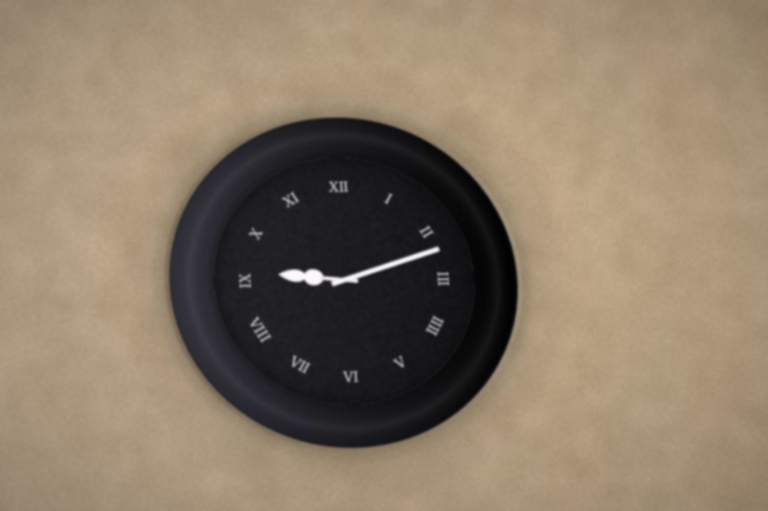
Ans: {"hour": 9, "minute": 12}
